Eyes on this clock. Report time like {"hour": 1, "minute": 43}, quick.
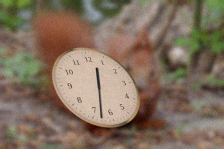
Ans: {"hour": 12, "minute": 33}
